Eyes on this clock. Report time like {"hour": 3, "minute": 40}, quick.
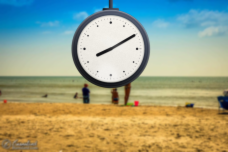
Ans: {"hour": 8, "minute": 10}
